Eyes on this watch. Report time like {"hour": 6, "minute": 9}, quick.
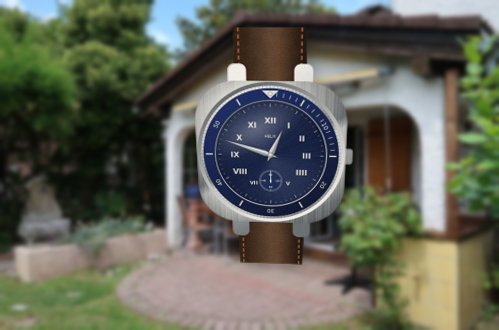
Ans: {"hour": 12, "minute": 48}
